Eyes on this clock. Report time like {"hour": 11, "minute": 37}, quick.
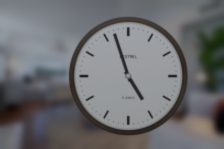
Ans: {"hour": 4, "minute": 57}
